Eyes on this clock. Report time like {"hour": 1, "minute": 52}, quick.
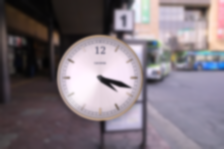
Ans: {"hour": 4, "minute": 18}
